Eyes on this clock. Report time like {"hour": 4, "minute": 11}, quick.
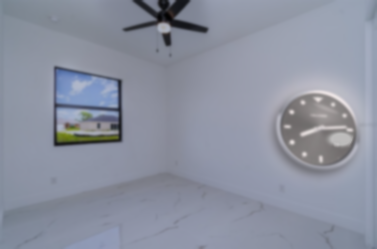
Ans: {"hour": 8, "minute": 14}
